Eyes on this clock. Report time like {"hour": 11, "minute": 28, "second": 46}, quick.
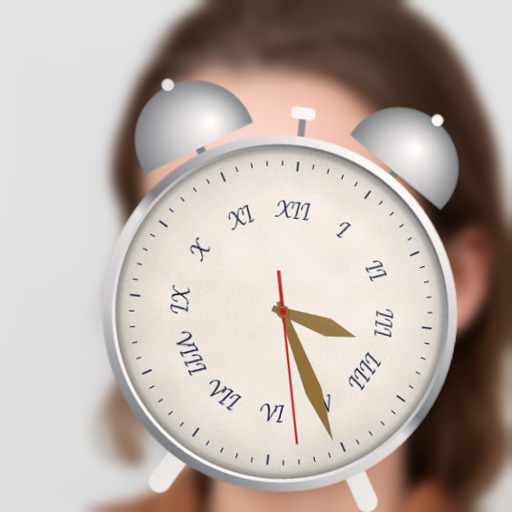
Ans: {"hour": 3, "minute": 25, "second": 28}
